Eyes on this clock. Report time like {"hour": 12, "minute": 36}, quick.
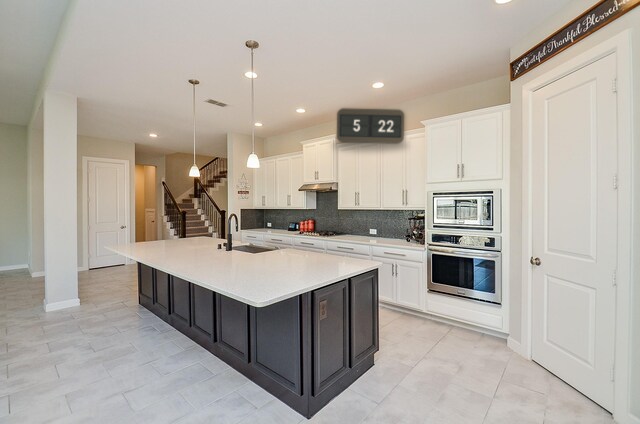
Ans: {"hour": 5, "minute": 22}
